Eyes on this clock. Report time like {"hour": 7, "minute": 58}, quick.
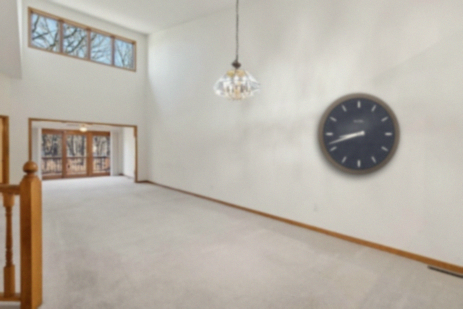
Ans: {"hour": 8, "minute": 42}
